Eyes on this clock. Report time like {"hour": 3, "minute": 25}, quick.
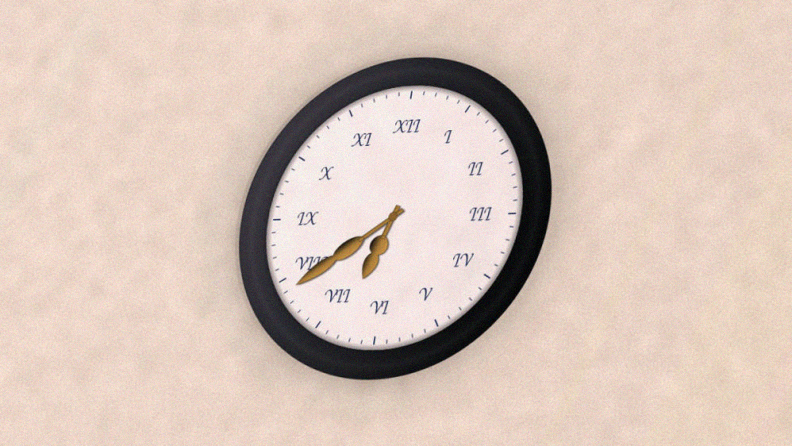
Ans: {"hour": 6, "minute": 39}
